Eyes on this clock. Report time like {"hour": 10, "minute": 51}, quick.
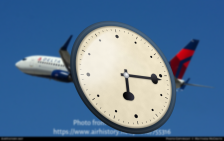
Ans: {"hour": 6, "minute": 16}
